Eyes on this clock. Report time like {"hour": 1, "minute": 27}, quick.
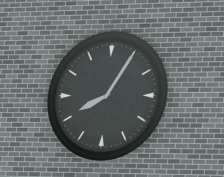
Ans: {"hour": 8, "minute": 5}
